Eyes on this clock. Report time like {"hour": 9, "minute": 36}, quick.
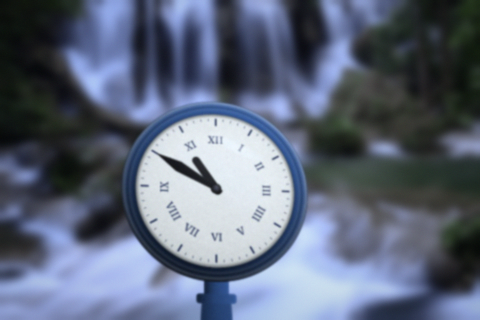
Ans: {"hour": 10, "minute": 50}
